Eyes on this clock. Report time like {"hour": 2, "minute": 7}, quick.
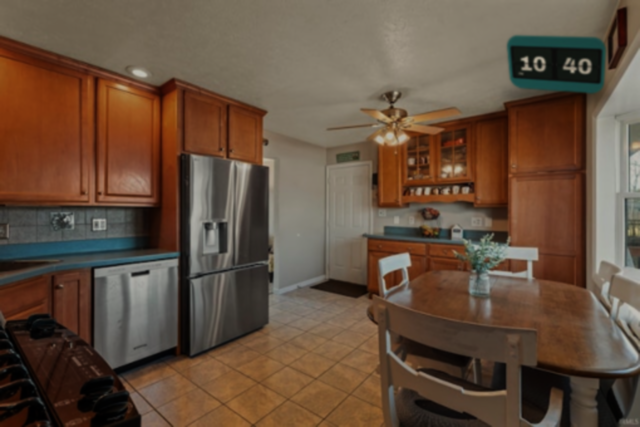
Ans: {"hour": 10, "minute": 40}
